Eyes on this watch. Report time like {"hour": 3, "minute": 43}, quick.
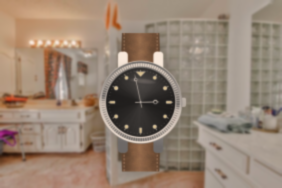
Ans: {"hour": 2, "minute": 58}
